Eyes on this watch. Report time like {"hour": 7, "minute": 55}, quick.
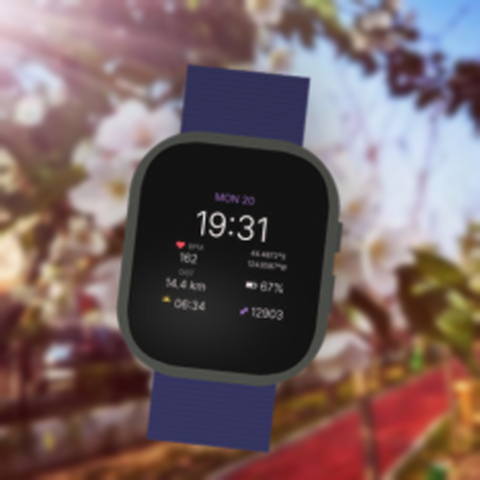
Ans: {"hour": 19, "minute": 31}
